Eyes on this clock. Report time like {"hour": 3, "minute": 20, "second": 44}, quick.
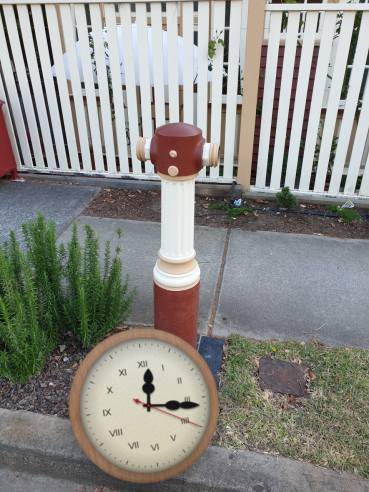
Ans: {"hour": 12, "minute": 16, "second": 20}
